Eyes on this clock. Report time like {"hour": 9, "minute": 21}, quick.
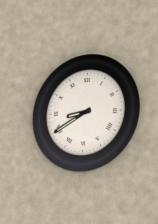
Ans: {"hour": 8, "minute": 40}
